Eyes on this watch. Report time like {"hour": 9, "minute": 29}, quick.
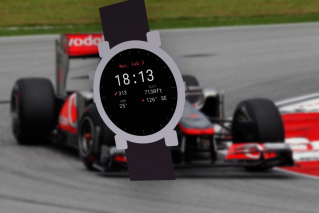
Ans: {"hour": 18, "minute": 13}
